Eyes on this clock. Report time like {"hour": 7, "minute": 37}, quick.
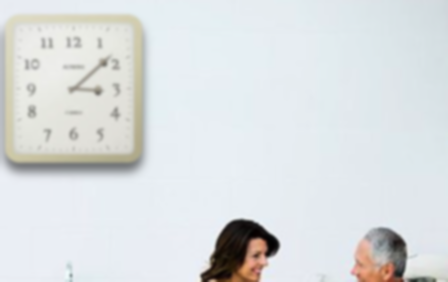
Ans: {"hour": 3, "minute": 8}
